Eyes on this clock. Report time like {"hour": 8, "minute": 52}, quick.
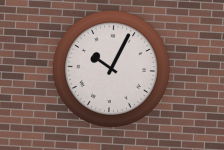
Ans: {"hour": 10, "minute": 4}
